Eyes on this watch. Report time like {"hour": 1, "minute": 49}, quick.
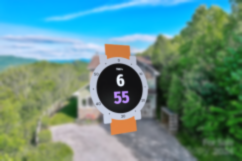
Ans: {"hour": 6, "minute": 55}
